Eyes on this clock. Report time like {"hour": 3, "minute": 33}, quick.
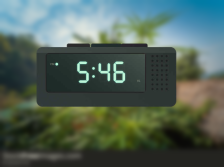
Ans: {"hour": 5, "minute": 46}
